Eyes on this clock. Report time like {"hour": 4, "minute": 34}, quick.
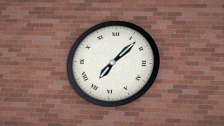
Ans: {"hour": 7, "minute": 7}
